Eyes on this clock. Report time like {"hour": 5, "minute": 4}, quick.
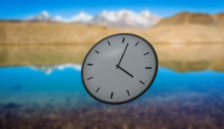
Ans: {"hour": 4, "minute": 2}
